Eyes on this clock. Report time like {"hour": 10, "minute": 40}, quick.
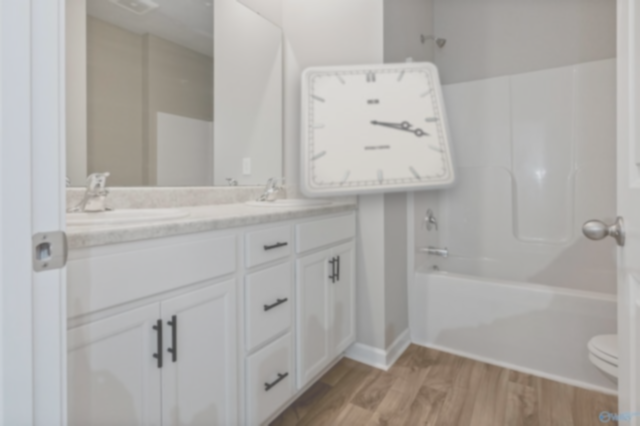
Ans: {"hour": 3, "minute": 18}
